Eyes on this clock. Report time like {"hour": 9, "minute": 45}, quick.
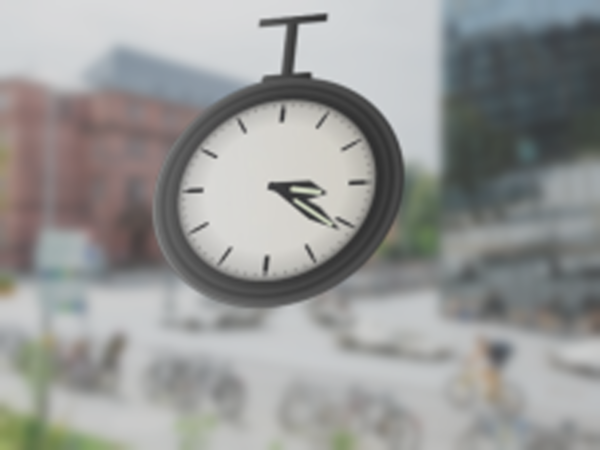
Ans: {"hour": 3, "minute": 21}
